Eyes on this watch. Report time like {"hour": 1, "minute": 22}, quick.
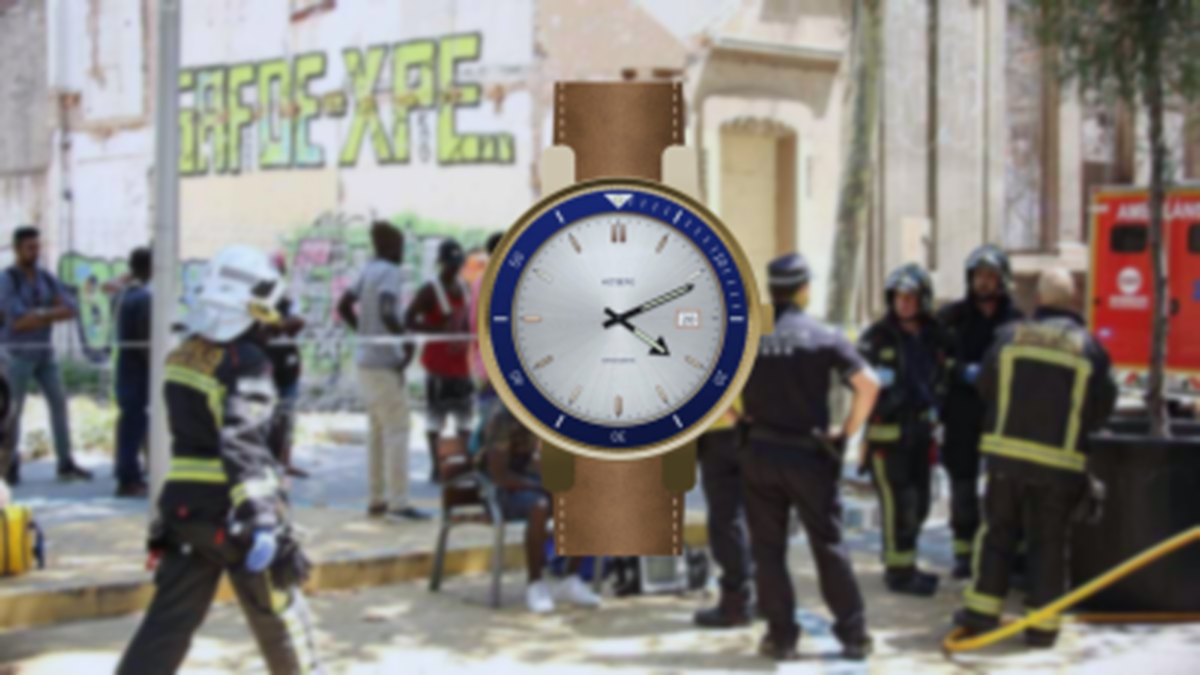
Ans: {"hour": 4, "minute": 11}
